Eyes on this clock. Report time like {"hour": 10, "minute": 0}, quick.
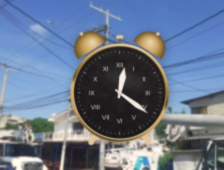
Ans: {"hour": 12, "minute": 21}
